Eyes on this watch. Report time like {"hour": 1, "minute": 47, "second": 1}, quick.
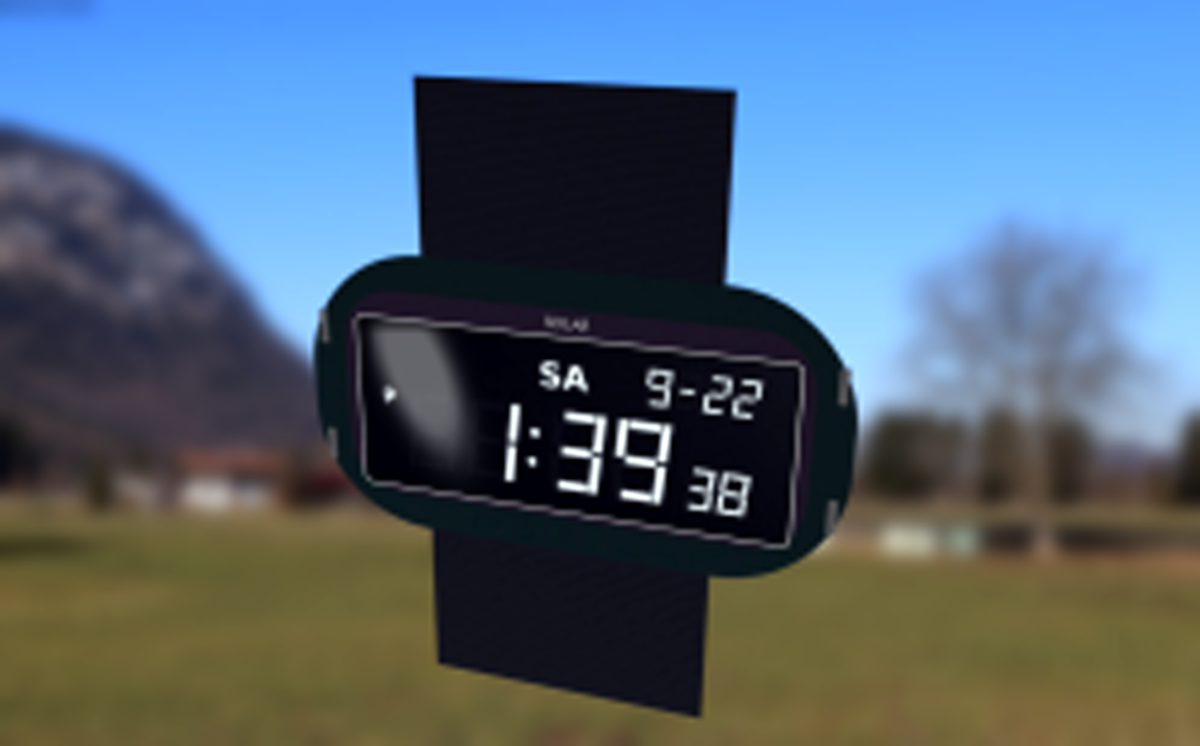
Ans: {"hour": 1, "minute": 39, "second": 38}
